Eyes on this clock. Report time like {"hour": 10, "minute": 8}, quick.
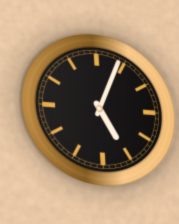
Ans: {"hour": 5, "minute": 4}
